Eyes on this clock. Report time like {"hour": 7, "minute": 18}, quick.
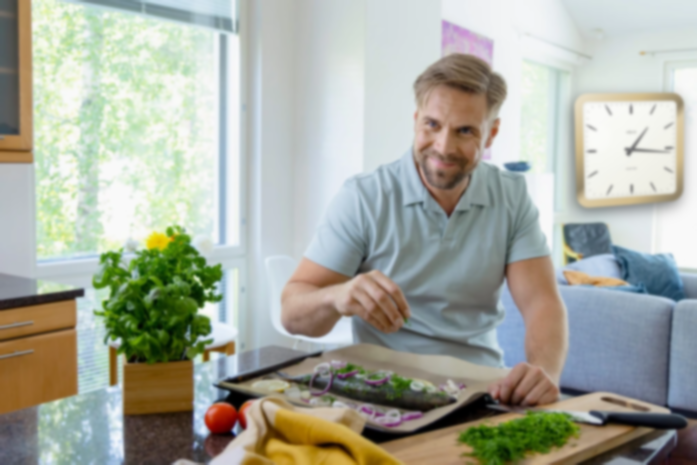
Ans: {"hour": 1, "minute": 16}
